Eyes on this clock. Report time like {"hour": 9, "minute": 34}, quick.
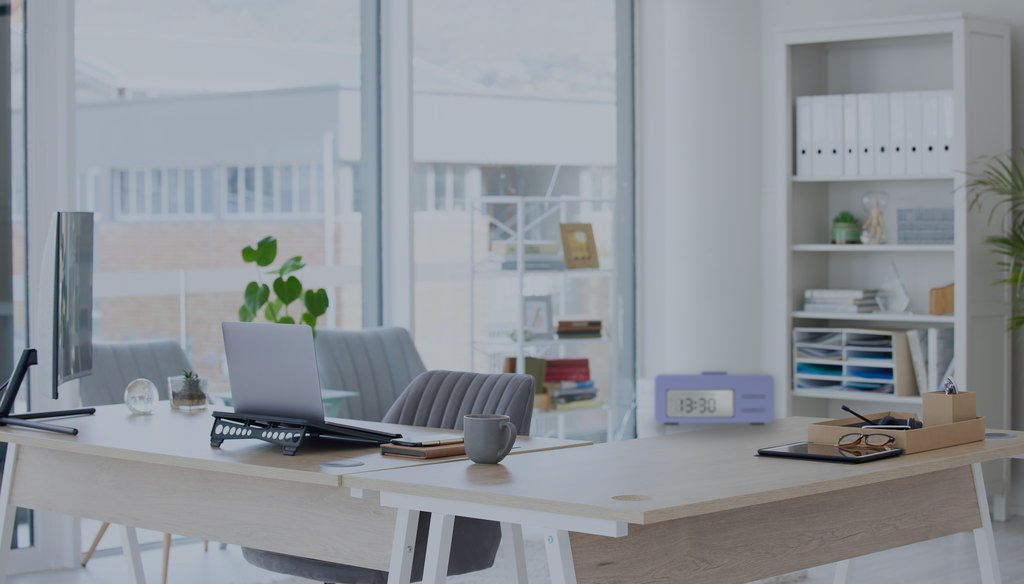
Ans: {"hour": 13, "minute": 30}
